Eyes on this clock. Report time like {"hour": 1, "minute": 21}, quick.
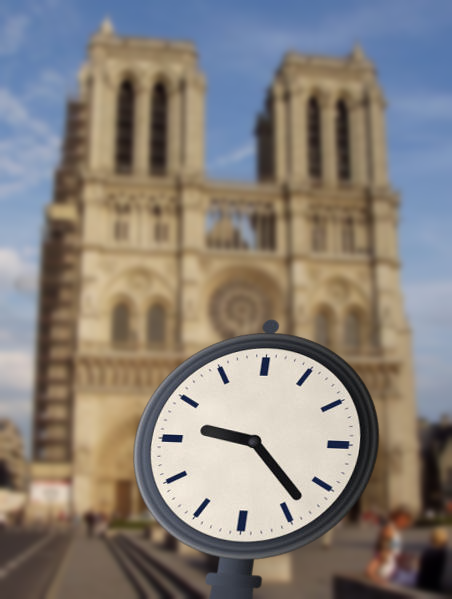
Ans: {"hour": 9, "minute": 23}
